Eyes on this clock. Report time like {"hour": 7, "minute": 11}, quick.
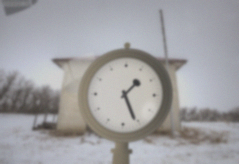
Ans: {"hour": 1, "minute": 26}
